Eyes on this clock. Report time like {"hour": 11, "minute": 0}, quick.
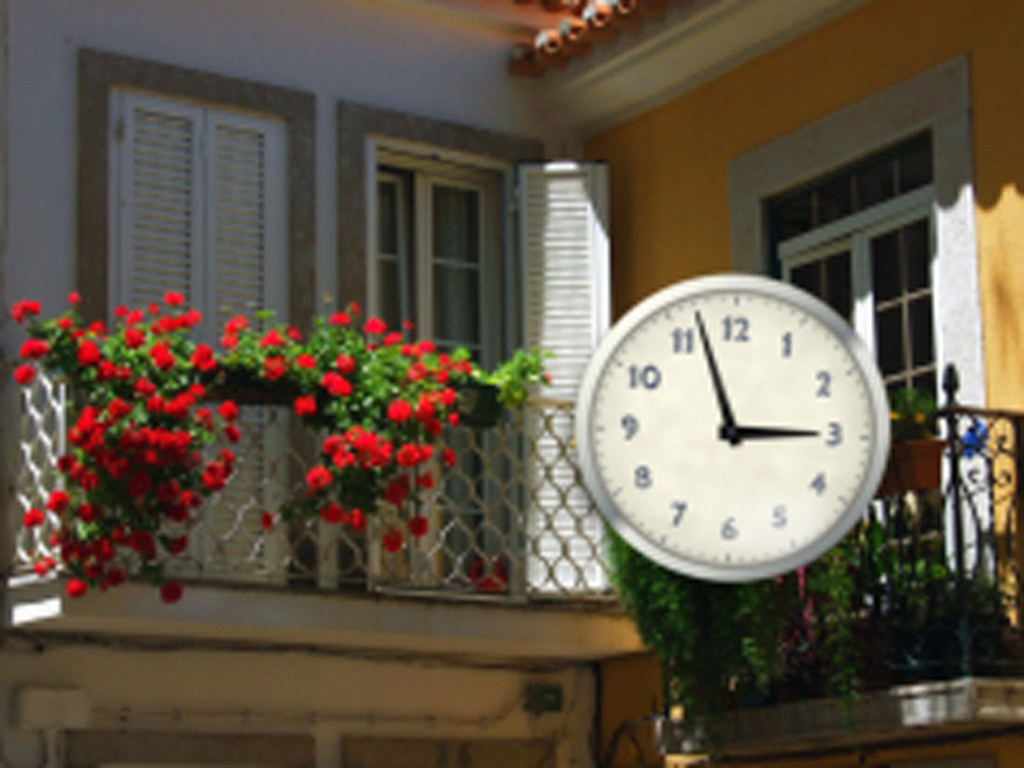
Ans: {"hour": 2, "minute": 57}
